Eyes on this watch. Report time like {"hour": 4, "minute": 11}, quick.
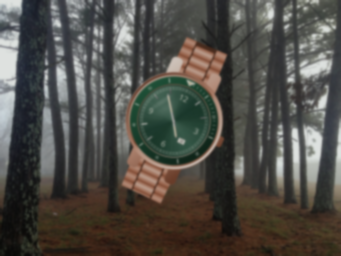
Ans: {"hour": 4, "minute": 54}
